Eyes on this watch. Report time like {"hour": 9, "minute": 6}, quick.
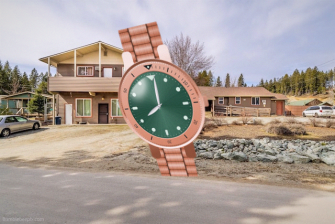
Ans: {"hour": 8, "minute": 1}
